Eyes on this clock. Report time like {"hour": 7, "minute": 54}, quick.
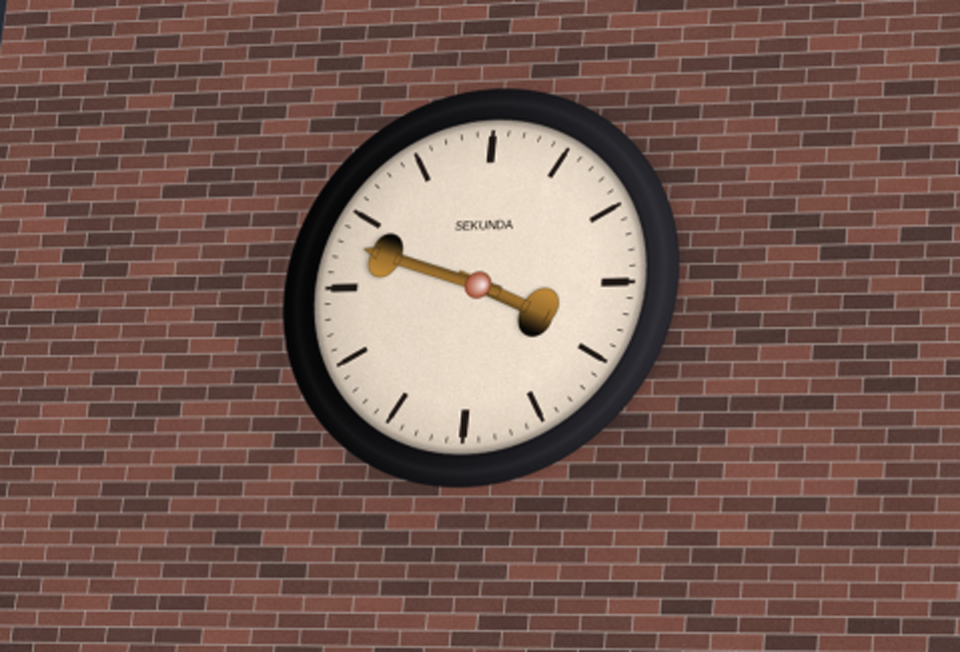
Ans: {"hour": 3, "minute": 48}
